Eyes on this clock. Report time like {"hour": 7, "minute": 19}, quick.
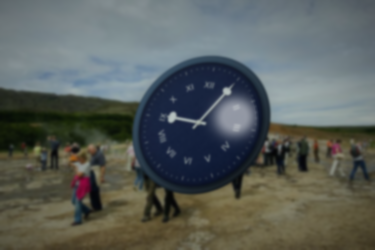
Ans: {"hour": 9, "minute": 5}
